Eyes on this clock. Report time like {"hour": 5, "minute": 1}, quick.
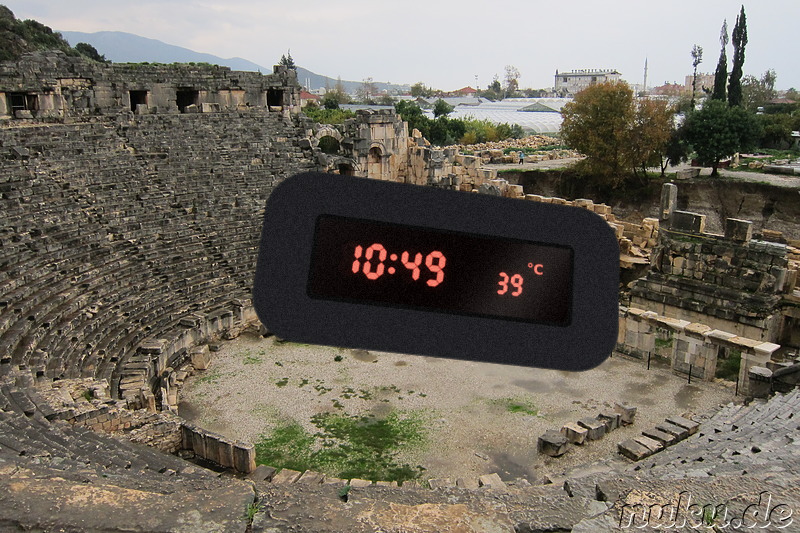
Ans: {"hour": 10, "minute": 49}
